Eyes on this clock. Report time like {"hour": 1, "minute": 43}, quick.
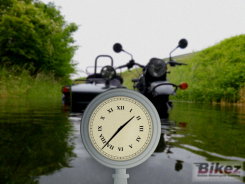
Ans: {"hour": 1, "minute": 37}
